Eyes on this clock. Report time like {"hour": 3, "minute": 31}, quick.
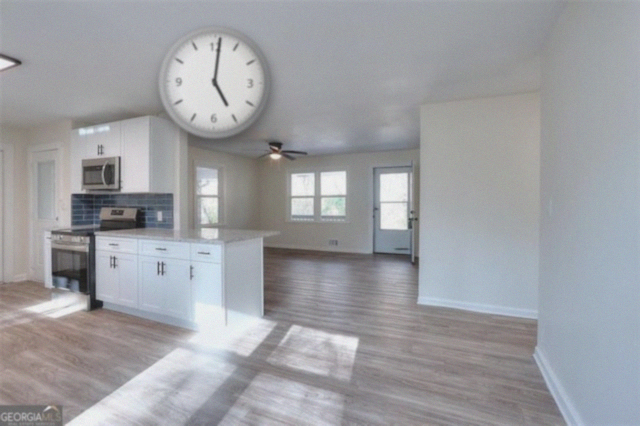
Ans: {"hour": 5, "minute": 1}
